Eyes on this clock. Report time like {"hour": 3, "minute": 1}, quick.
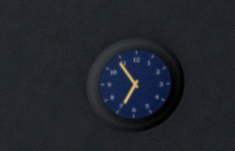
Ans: {"hour": 6, "minute": 54}
